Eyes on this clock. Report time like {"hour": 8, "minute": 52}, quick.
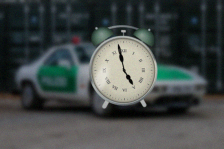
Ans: {"hour": 4, "minute": 58}
